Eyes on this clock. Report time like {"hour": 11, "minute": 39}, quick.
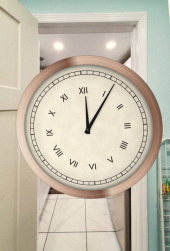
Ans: {"hour": 12, "minute": 6}
